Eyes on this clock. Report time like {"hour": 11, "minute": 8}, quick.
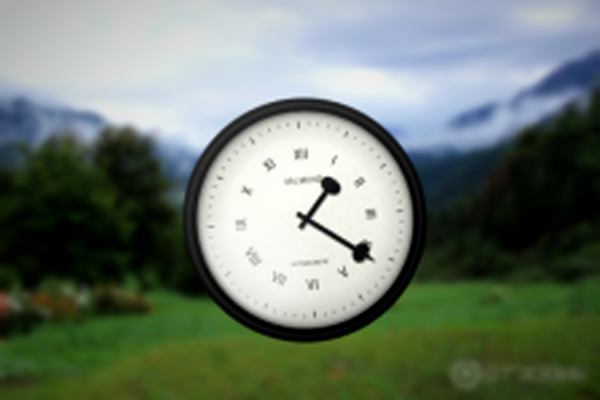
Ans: {"hour": 1, "minute": 21}
